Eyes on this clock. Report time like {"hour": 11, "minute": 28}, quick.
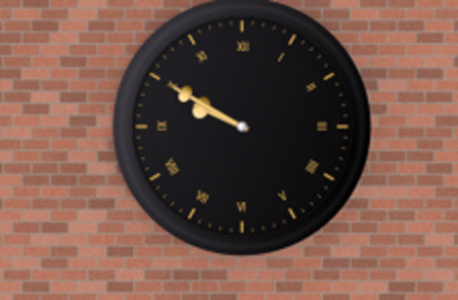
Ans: {"hour": 9, "minute": 50}
